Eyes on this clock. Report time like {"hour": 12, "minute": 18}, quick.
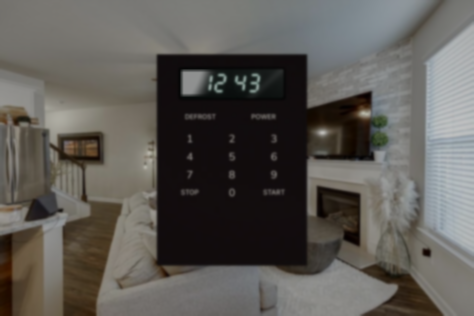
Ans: {"hour": 12, "minute": 43}
